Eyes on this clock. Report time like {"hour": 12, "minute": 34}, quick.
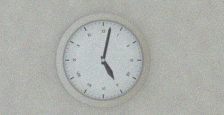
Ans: {"hour": 5, "minute": 2}
